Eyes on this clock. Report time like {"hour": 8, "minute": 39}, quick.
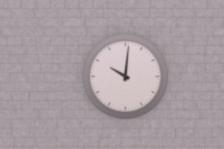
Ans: {"hour": 10, "minute": 1}
